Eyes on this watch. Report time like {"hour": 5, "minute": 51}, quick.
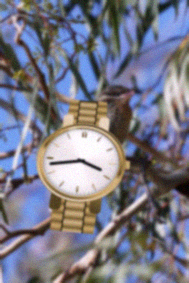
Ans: {"hour": 3, "minute": 43}
